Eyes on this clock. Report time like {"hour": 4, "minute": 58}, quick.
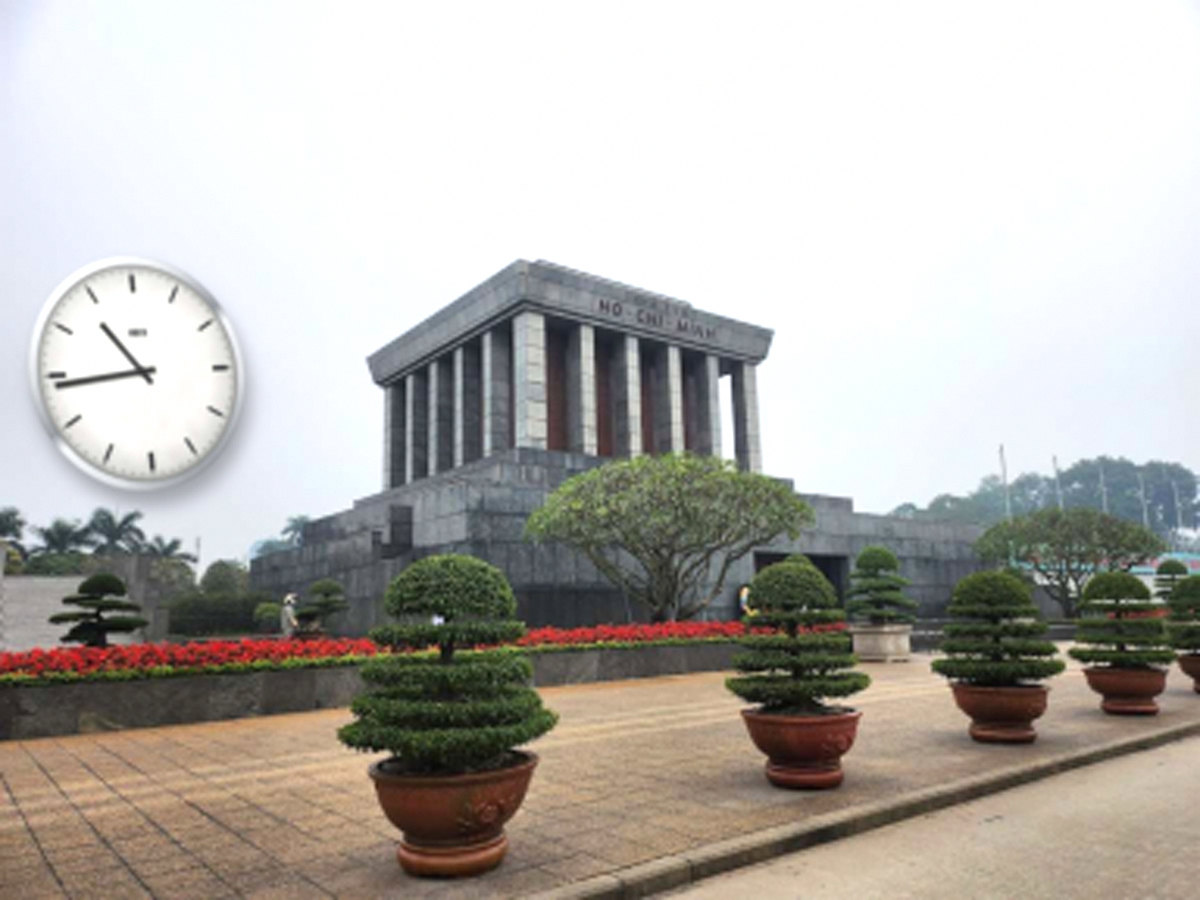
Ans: {"hour": 10, "minute": 44}
